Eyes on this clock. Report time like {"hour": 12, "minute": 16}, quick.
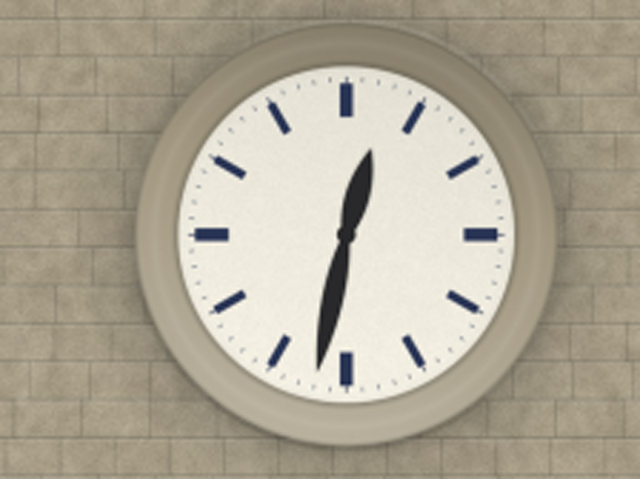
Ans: {"hour": 12, "minute": 32}
